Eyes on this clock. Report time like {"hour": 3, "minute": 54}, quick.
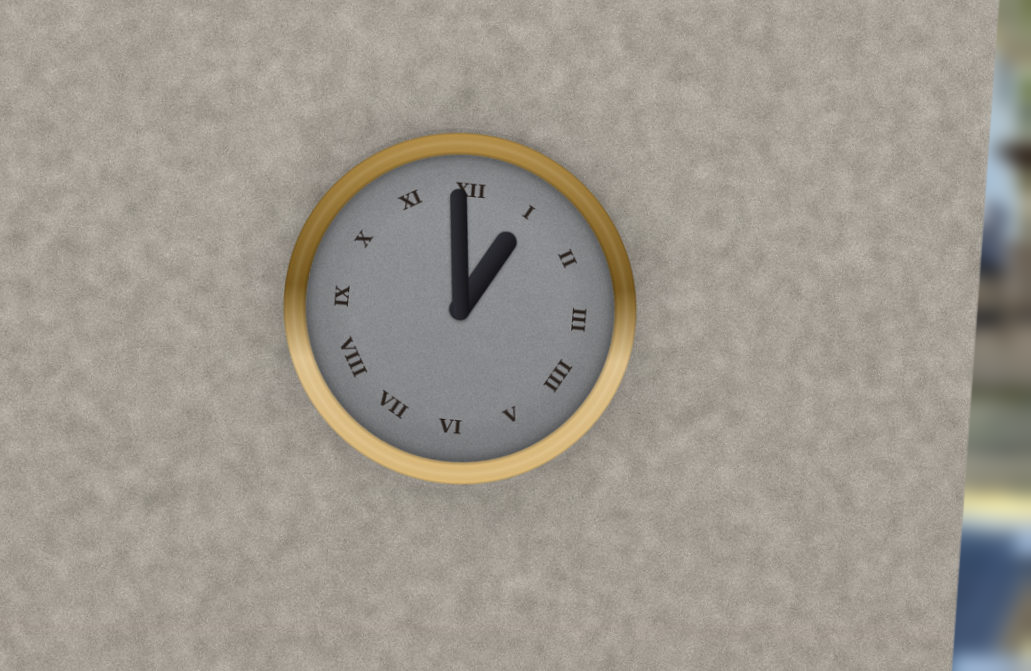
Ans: {"hour": 12, "minute": 59}
